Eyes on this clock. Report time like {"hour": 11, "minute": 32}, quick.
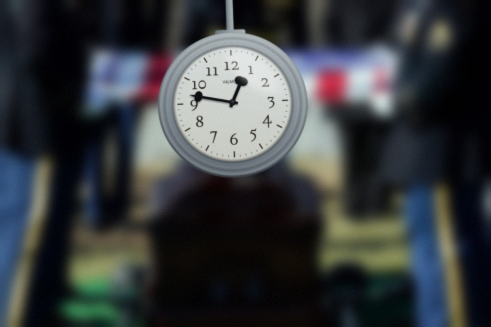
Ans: {"hour": 12, "minute": 47}
